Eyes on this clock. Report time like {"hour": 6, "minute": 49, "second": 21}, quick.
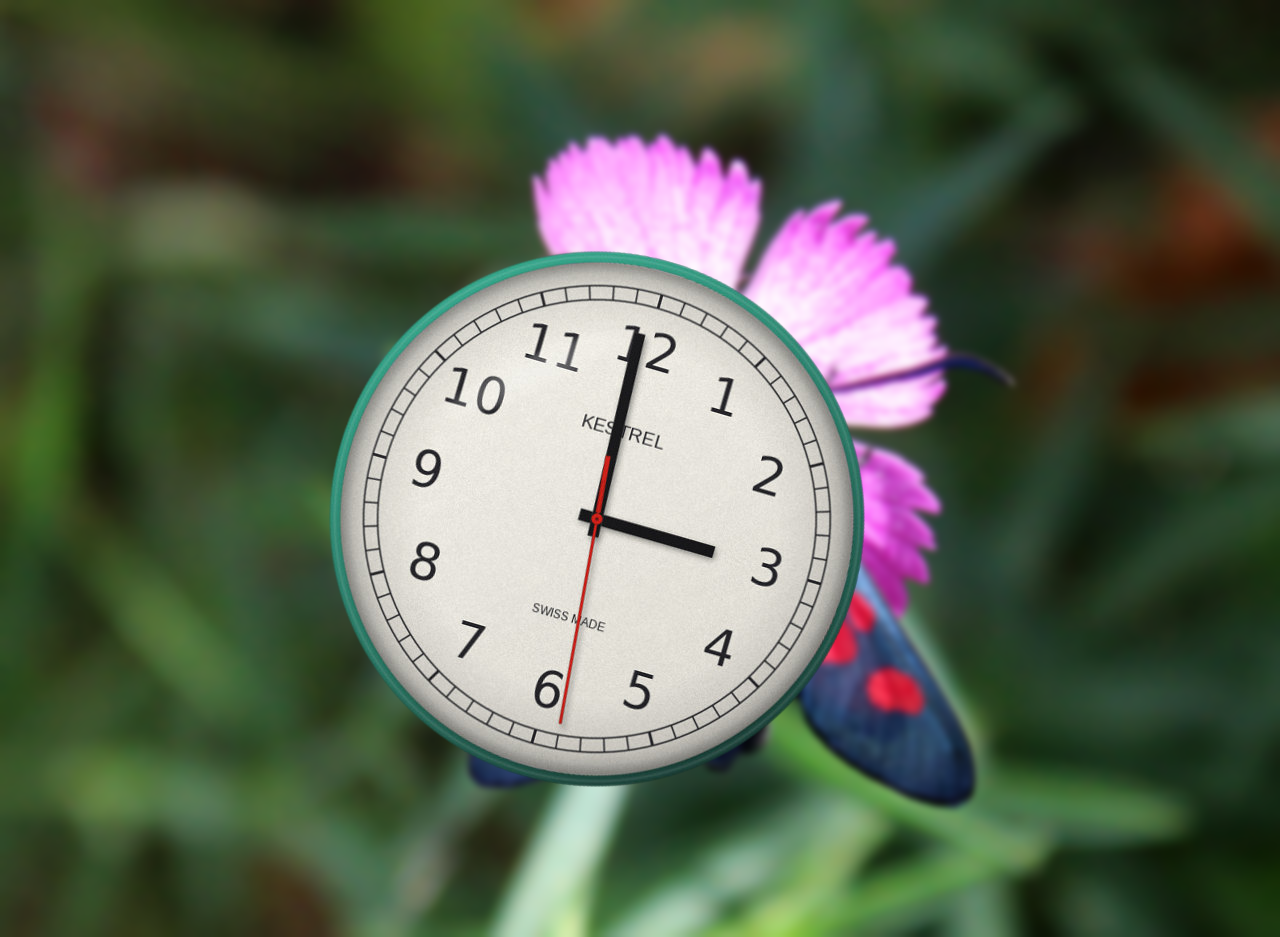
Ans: {"hour": 2, "minute": 59, "second": 29}
